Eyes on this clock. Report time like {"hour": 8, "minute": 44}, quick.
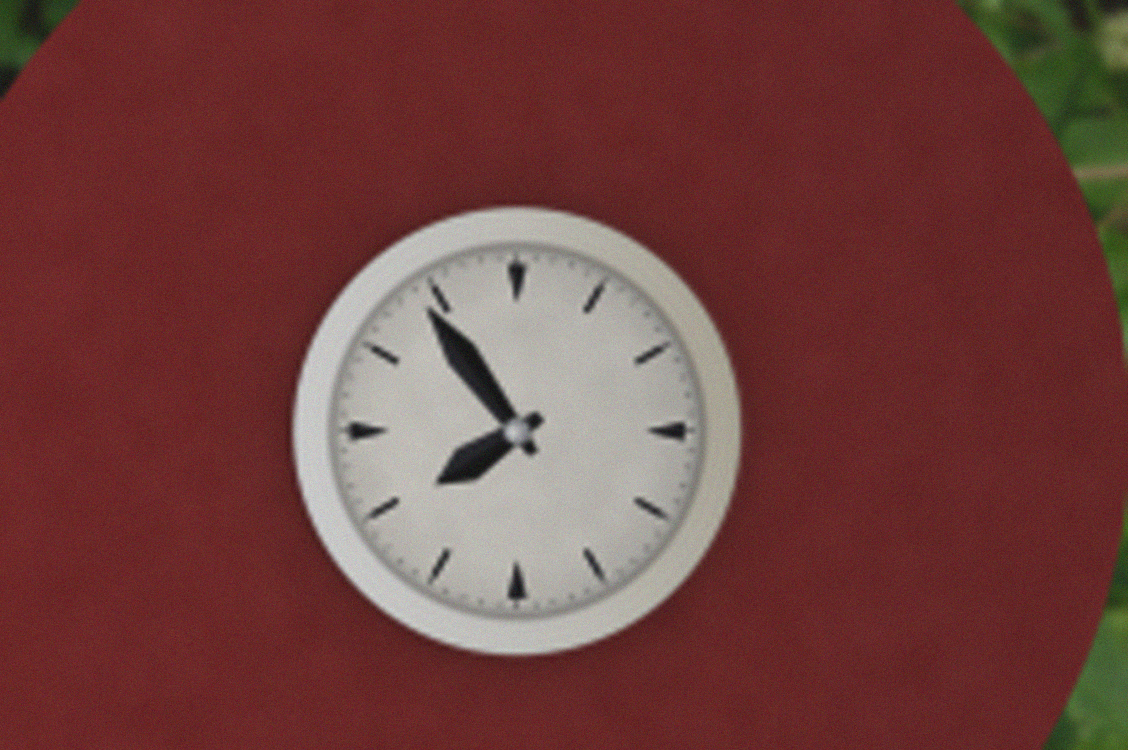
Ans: {"hour": 7, "minute": 54}
